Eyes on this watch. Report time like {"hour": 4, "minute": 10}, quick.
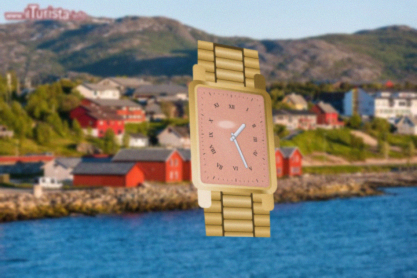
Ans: {"hour": 1, "minute": 26}
